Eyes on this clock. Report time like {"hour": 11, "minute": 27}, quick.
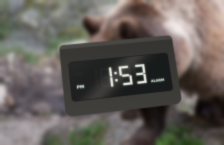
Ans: {"hour": 1, "minute": 53}
